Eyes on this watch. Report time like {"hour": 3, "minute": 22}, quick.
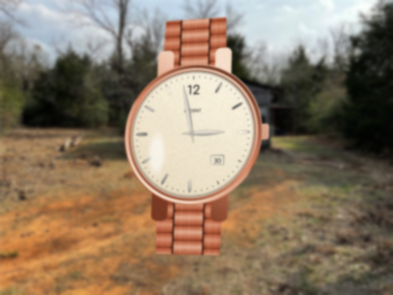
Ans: {"hour": 2, "minute": 58}
